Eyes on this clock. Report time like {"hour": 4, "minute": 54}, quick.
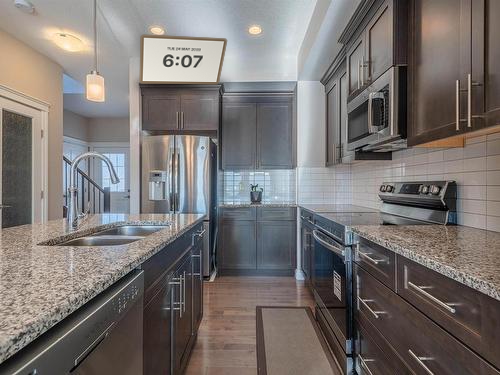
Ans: {"hour": 6, "minute": 7}
